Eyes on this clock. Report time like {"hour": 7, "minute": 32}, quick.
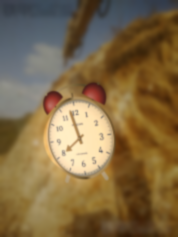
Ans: {"hour": 7, "minute": 58}
